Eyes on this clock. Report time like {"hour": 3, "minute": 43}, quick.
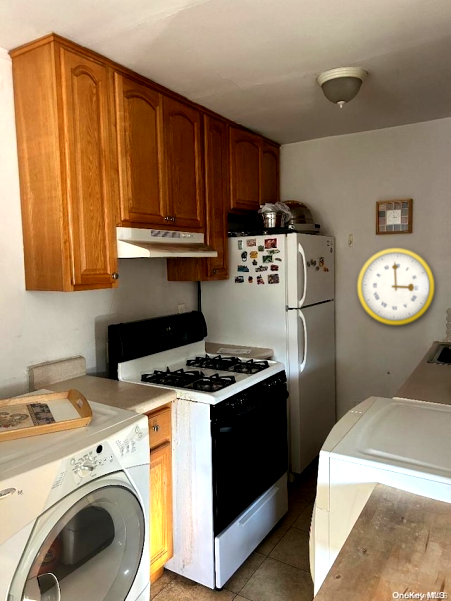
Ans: {"hour": 2, "minute": 59}
